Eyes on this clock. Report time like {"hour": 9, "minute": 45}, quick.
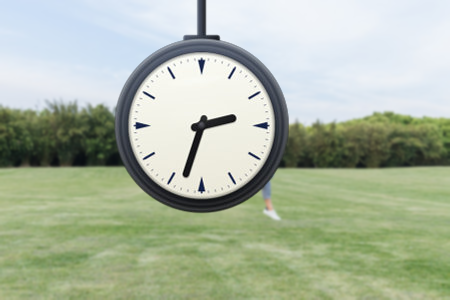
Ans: {"hour": 2, "minute": 33}
